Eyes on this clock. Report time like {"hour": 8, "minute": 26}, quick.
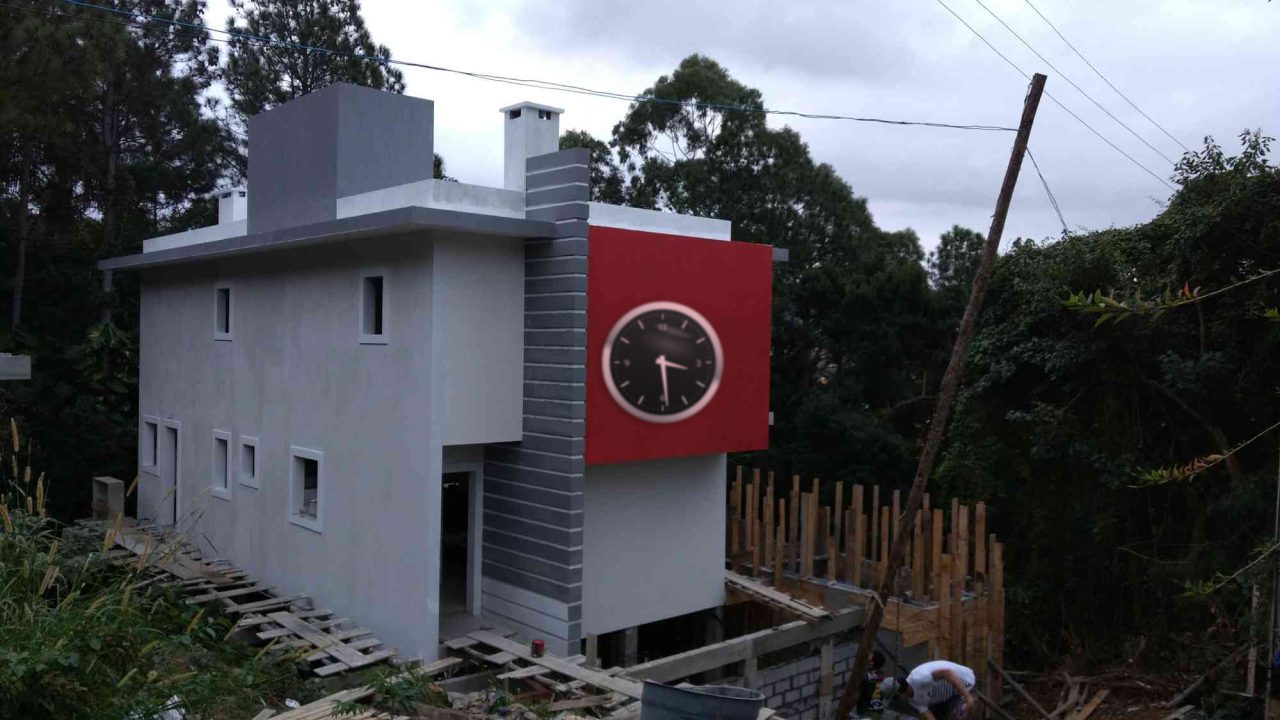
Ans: {"hour": 3, "minute": 29}
